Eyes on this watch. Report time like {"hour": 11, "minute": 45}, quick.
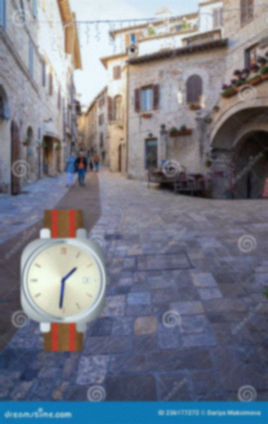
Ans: {"hour": 1, "minute": 31}
